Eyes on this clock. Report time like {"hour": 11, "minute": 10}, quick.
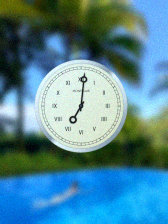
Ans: {"hour": 7, "minute": 1}
